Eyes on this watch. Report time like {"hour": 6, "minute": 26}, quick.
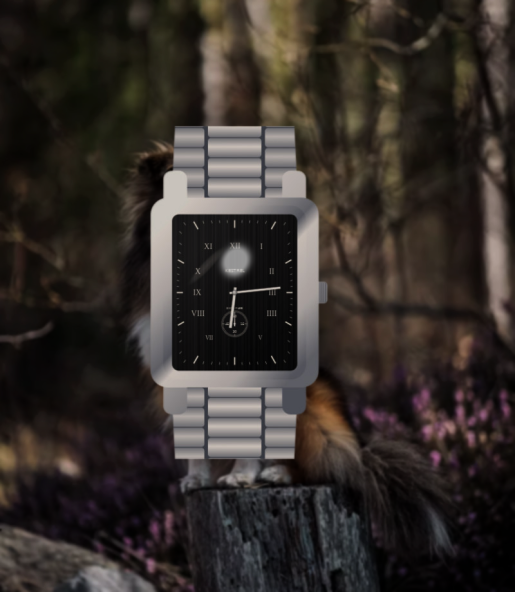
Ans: {"hour": 6, "minute": 14}
